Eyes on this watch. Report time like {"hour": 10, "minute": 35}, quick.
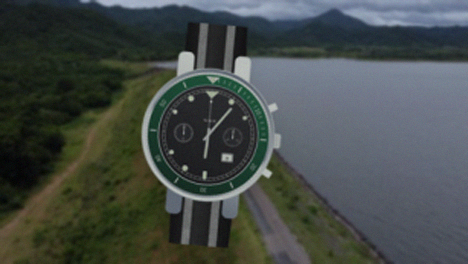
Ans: {"hour": 6, "minute": 6}
